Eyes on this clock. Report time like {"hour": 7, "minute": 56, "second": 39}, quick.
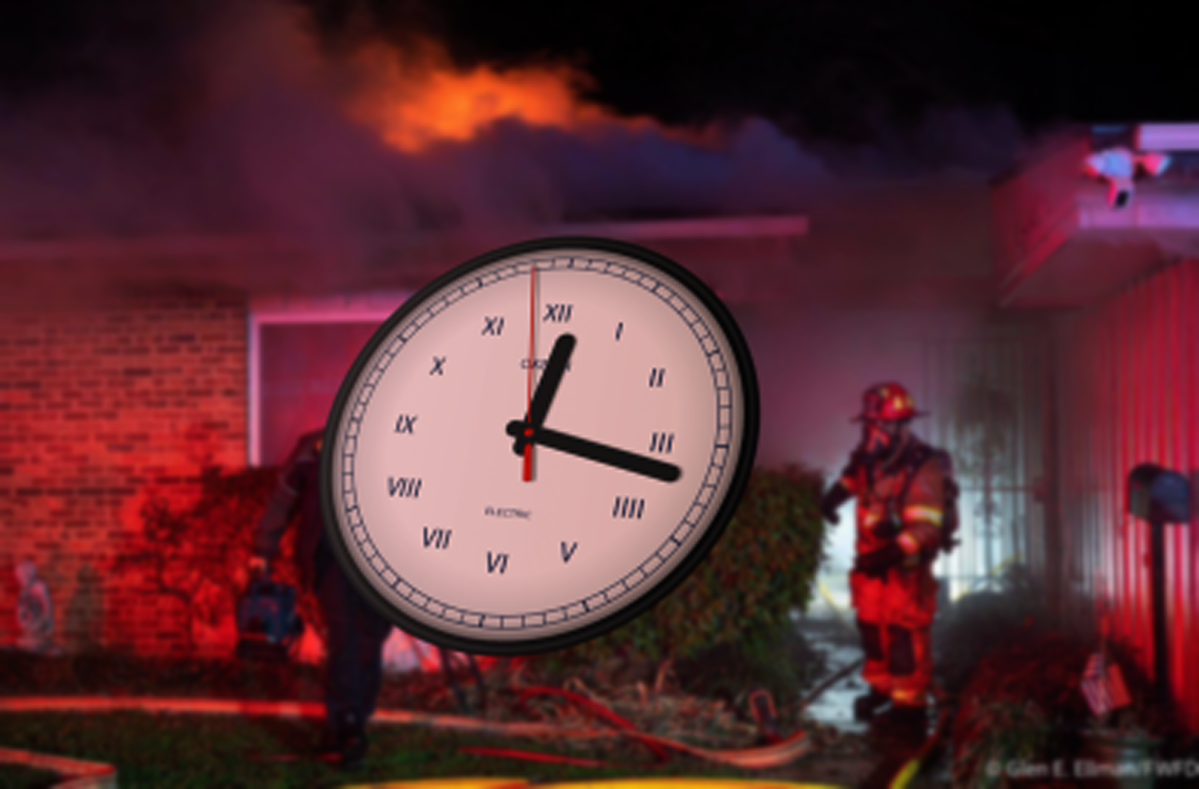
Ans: {"hour": 12, "minute": 16, "second": 58}
